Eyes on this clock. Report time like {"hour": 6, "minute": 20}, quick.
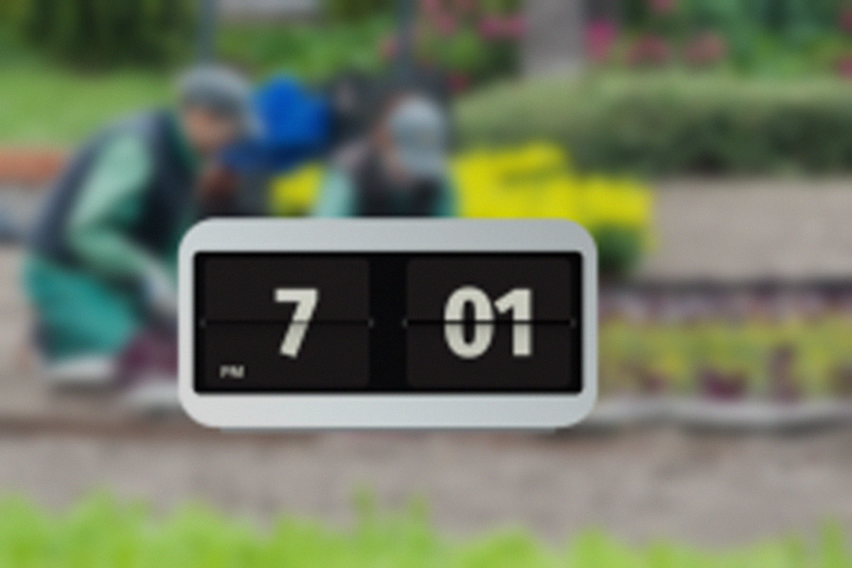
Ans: {"hour": 7, "minute": 1}
